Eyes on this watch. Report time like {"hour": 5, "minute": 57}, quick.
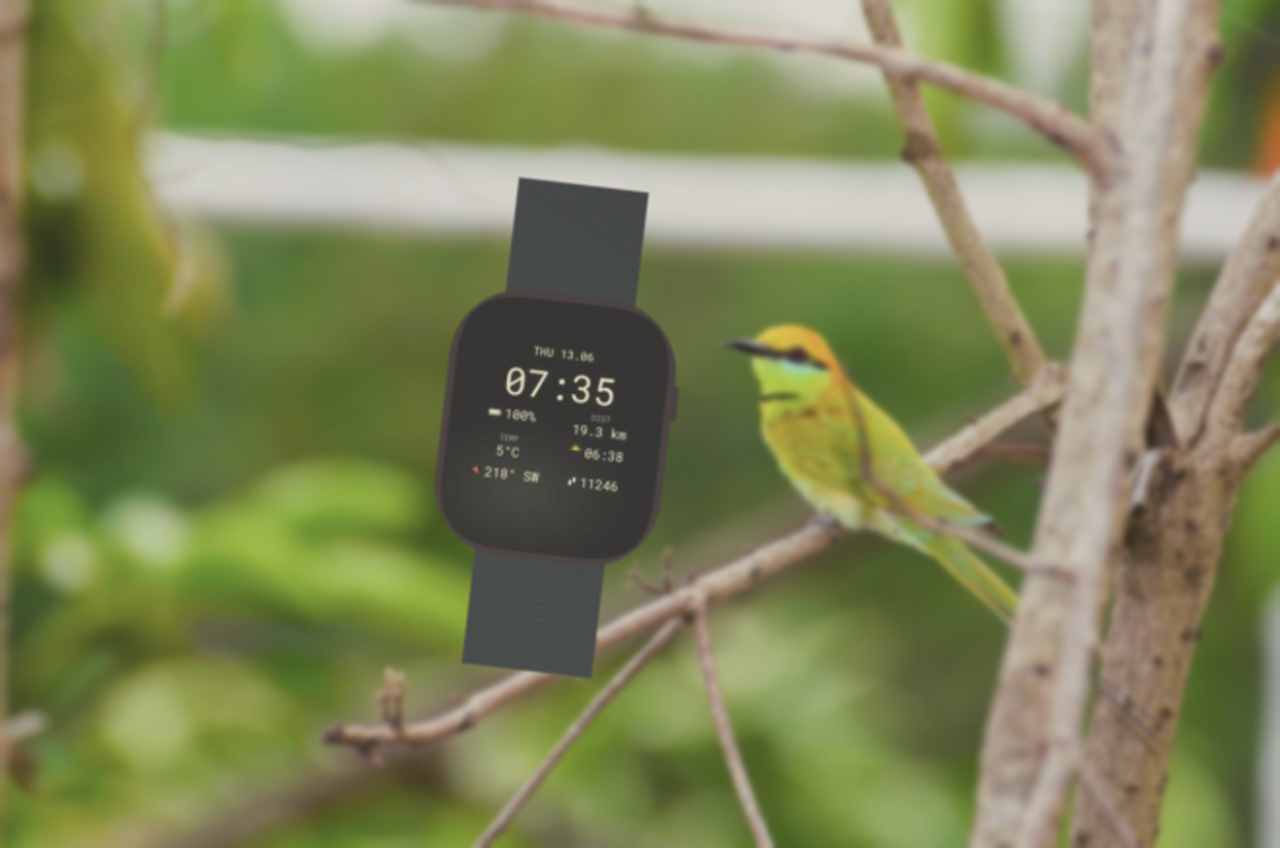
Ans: {"hour": 7, "minute": 35}
